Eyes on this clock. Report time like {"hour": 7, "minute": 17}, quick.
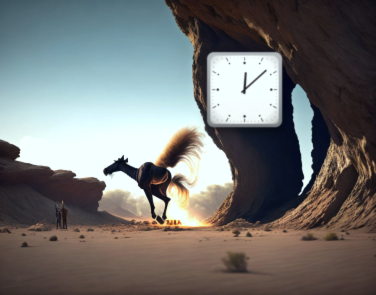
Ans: {"hour": 12, "minute": 8}
